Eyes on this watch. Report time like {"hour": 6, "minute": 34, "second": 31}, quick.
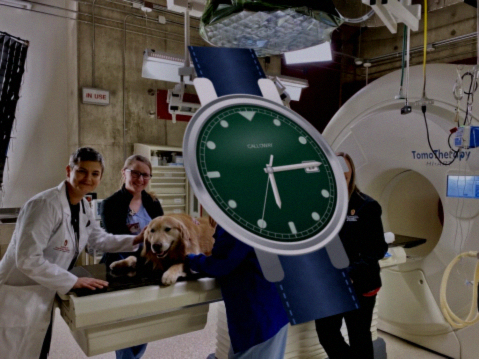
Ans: {"hour": 6, "minute": 14, "second": 35}
